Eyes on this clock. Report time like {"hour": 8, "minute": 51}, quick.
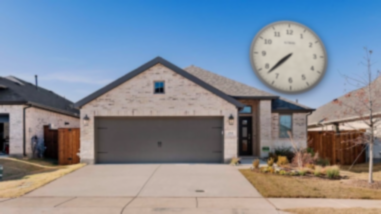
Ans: {"hour": 7, "minute": 38}
